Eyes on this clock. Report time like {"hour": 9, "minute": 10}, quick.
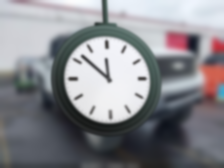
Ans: {"hour": 11, "minute": 52}
